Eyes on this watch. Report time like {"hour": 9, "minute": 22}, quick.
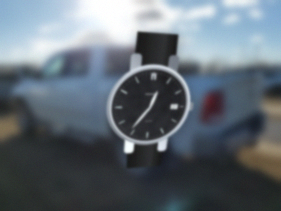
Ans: {"hour": 12, "minute": 36}
